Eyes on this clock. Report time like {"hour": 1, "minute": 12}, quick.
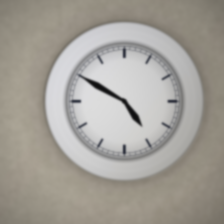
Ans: {"hour": 4, "minute": 50}
